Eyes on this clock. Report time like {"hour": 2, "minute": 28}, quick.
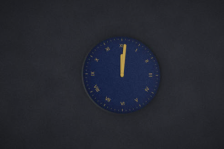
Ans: {"hour": 12, "minute": 1}
